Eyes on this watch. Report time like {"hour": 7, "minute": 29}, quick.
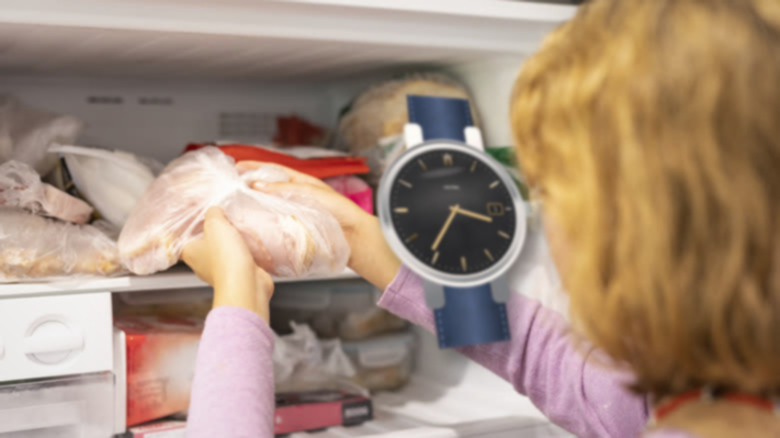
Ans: {"hour": 3, "minute": 36}
